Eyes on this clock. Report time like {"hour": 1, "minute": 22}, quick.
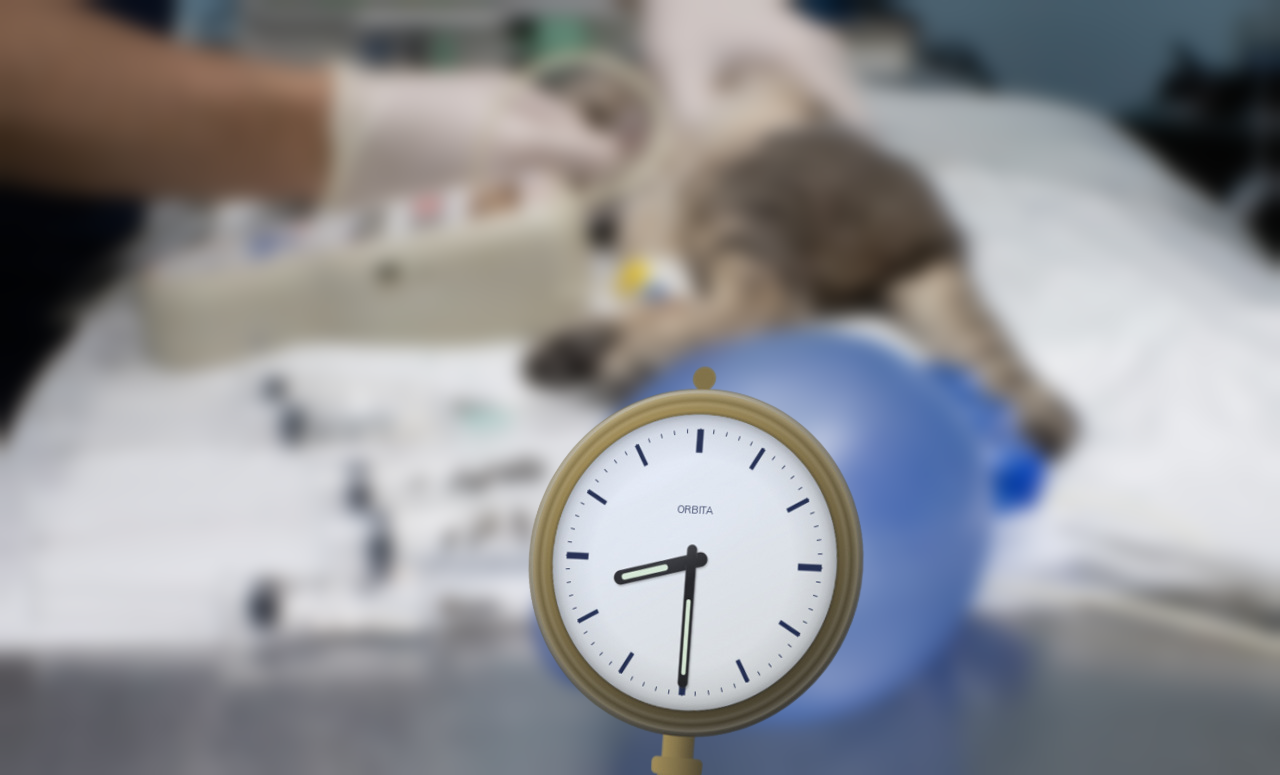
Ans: {"hour": 8, "minute": 30}
